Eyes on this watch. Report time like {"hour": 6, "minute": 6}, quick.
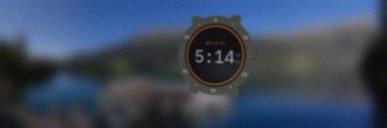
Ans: {"hour": 5, "minute": 14}
